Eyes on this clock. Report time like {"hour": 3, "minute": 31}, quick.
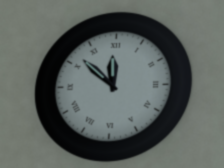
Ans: {"hour": 11, "minute": 52}
